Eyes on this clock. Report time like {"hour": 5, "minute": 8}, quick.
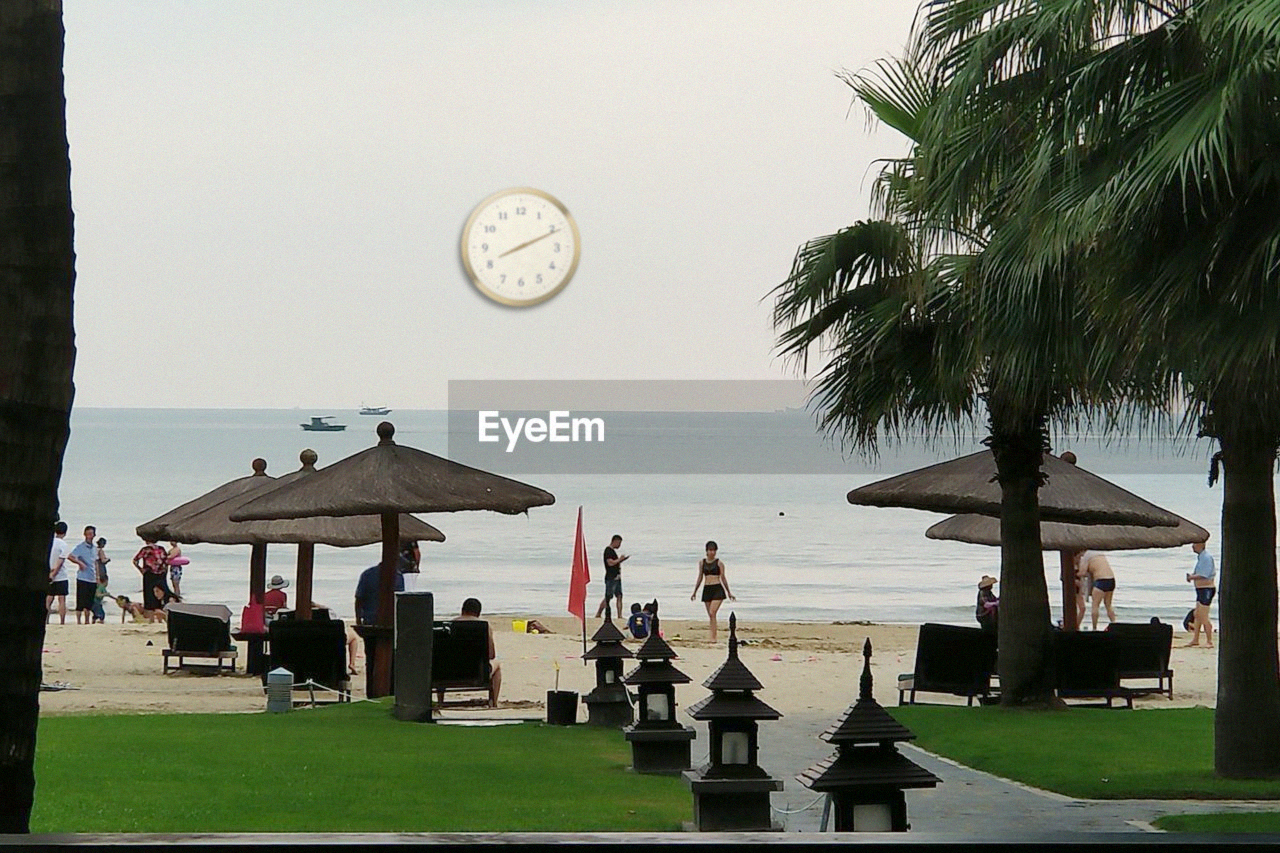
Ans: {"hour": 8, "minute": 11}
